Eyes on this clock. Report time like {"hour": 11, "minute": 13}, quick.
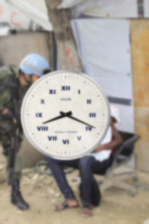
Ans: {"hour": 8, "minute": 19}
